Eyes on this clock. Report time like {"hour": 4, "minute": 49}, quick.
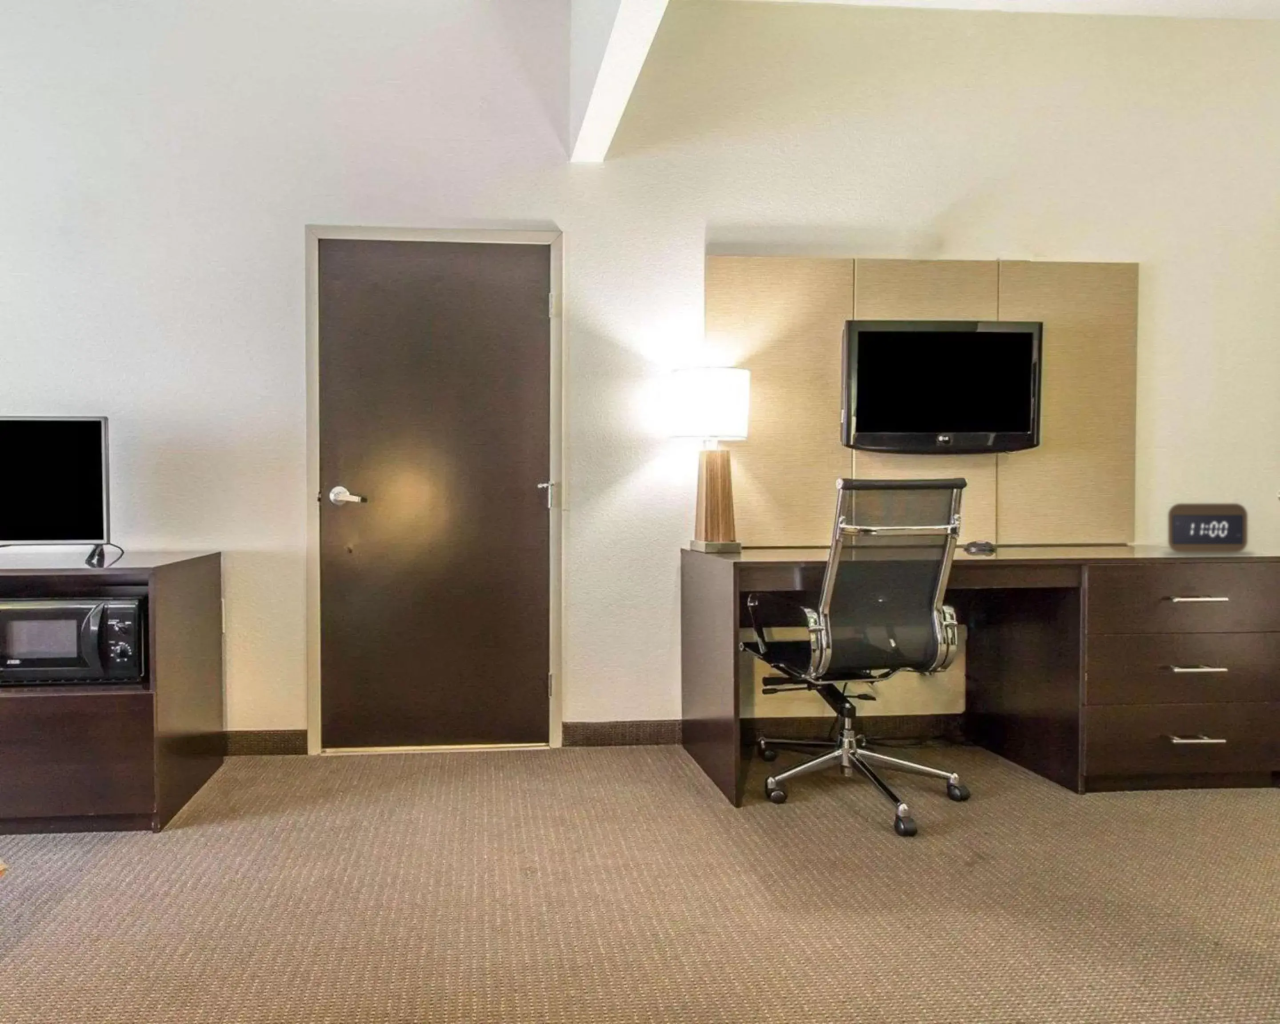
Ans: {"hour": 11, "minute": 0}
